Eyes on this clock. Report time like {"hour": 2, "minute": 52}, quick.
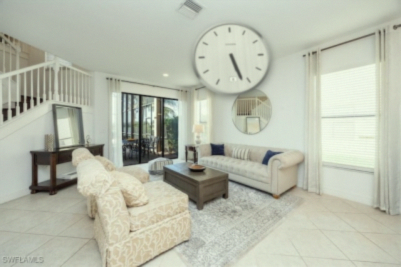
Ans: {"hour": 5, "minute": 27}
